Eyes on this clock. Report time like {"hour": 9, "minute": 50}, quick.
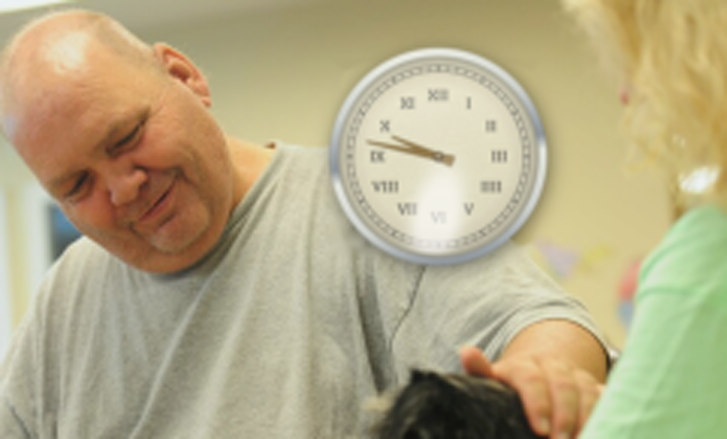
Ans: {"hour": 9, "minute": 47}
